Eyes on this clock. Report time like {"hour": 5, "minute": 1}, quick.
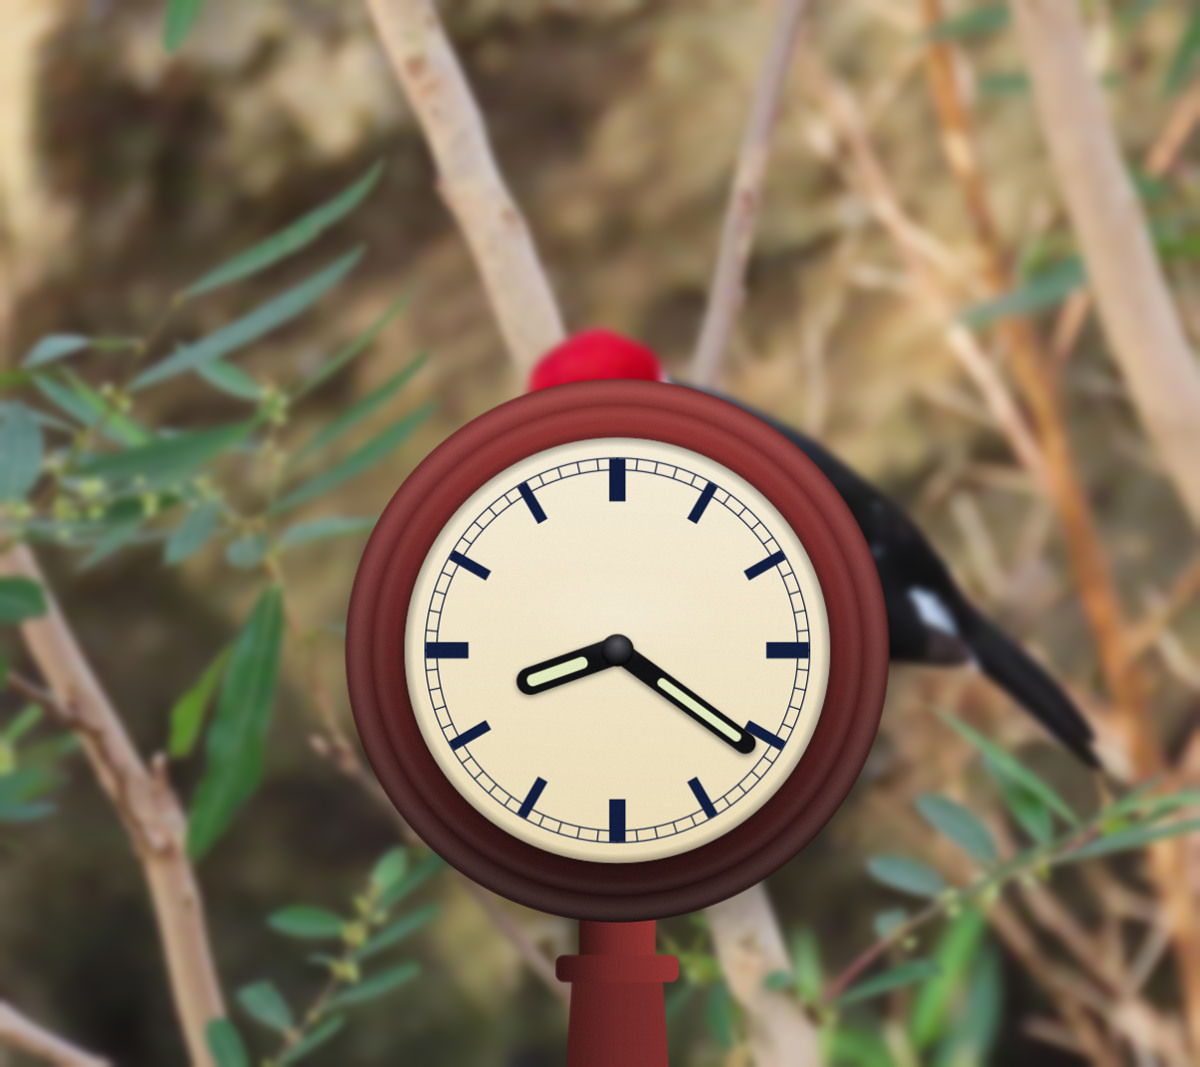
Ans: {"hour": 8, "minute": 21}
